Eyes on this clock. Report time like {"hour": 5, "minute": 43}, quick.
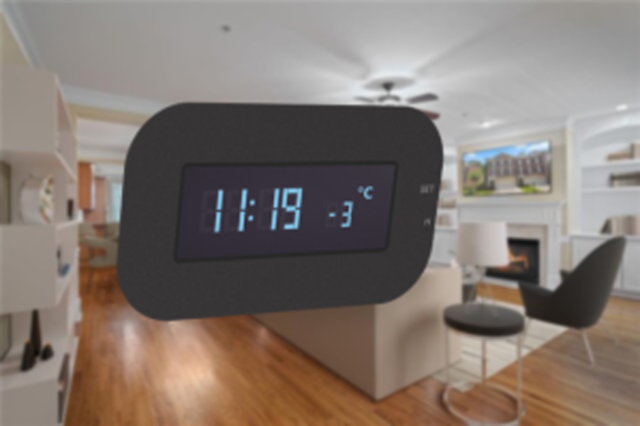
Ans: {"hour": 11, "minute": 19}
